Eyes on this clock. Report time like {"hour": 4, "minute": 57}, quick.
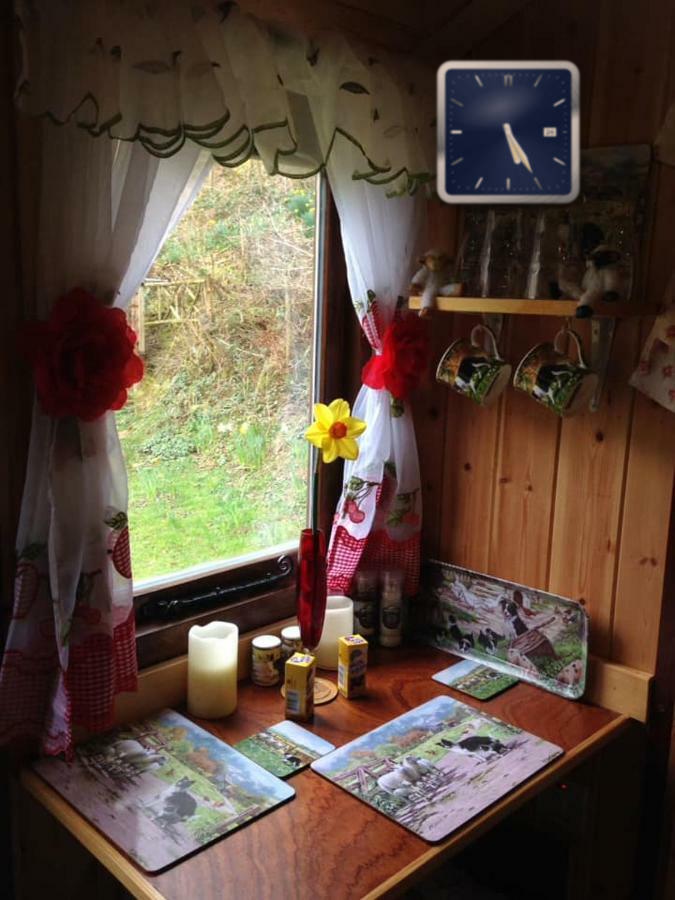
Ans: {"hour": 5, "minute": 25}
